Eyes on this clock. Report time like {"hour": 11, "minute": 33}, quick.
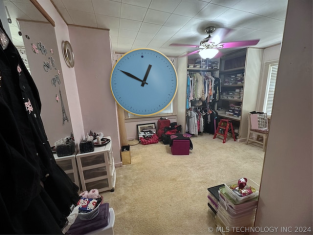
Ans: {"hour": 12, "minute": 50}
